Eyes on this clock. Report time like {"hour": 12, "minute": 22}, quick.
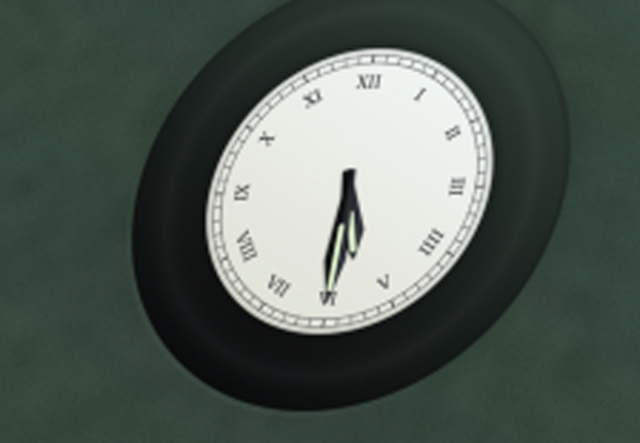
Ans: {"hour": 5, "minute": 30}
